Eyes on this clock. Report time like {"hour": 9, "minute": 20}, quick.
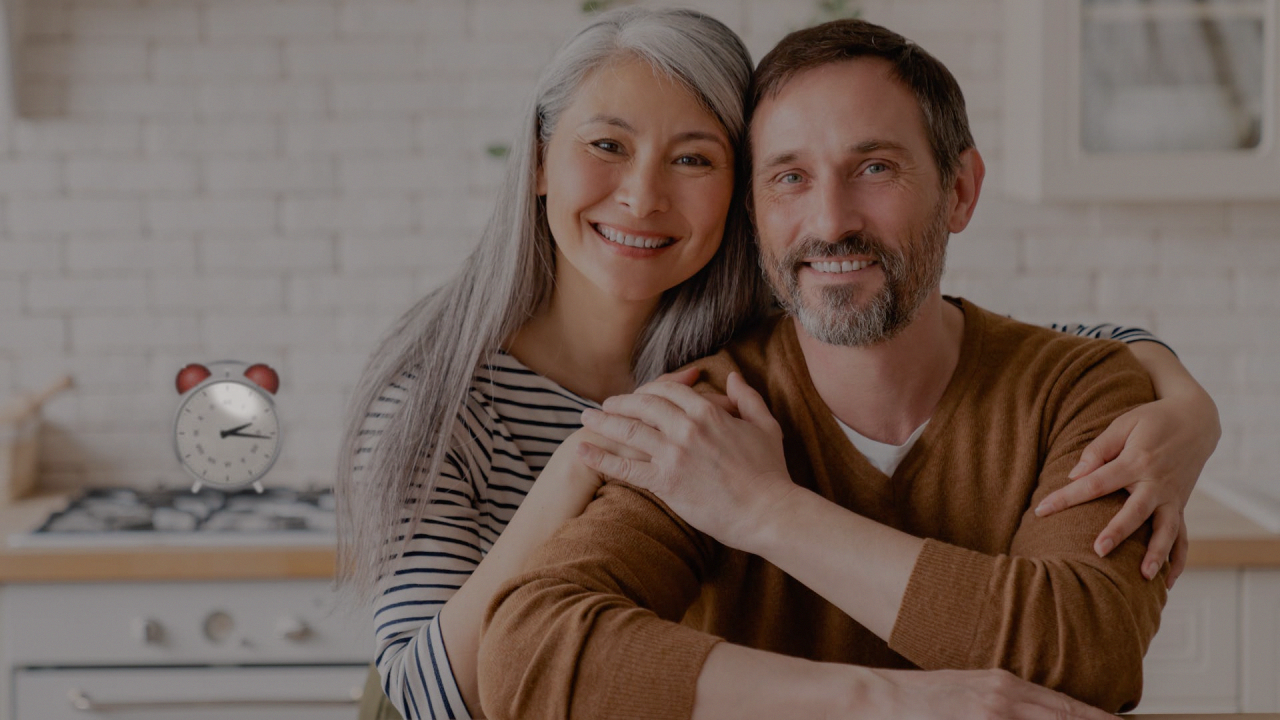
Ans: {"hour": 2, "minute": 16}
